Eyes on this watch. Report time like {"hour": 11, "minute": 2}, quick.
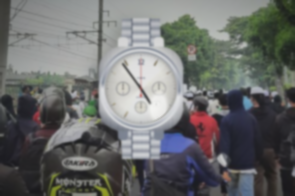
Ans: {"hour": 4, "minute": 54}
